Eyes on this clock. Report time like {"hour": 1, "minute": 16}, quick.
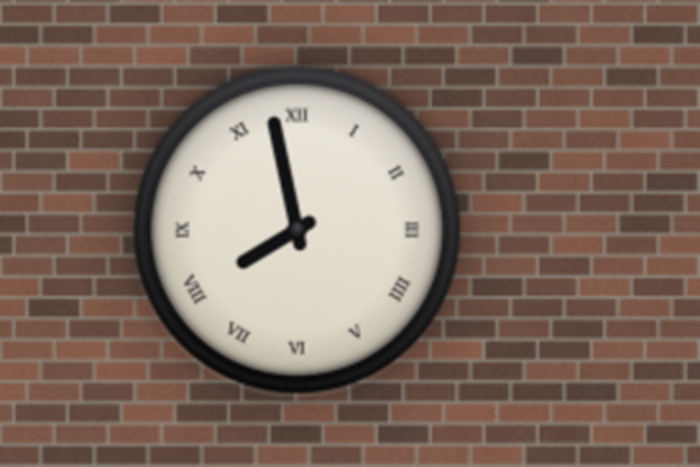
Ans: {"hour": 7, "minute": 58}
